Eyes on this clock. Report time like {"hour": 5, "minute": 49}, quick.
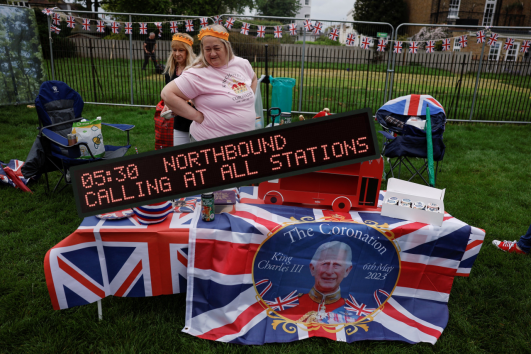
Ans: {"hour": 5, "minute": 30}
